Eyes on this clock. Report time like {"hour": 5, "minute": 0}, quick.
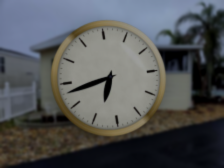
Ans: {"hour": 6, "minute": 43}
